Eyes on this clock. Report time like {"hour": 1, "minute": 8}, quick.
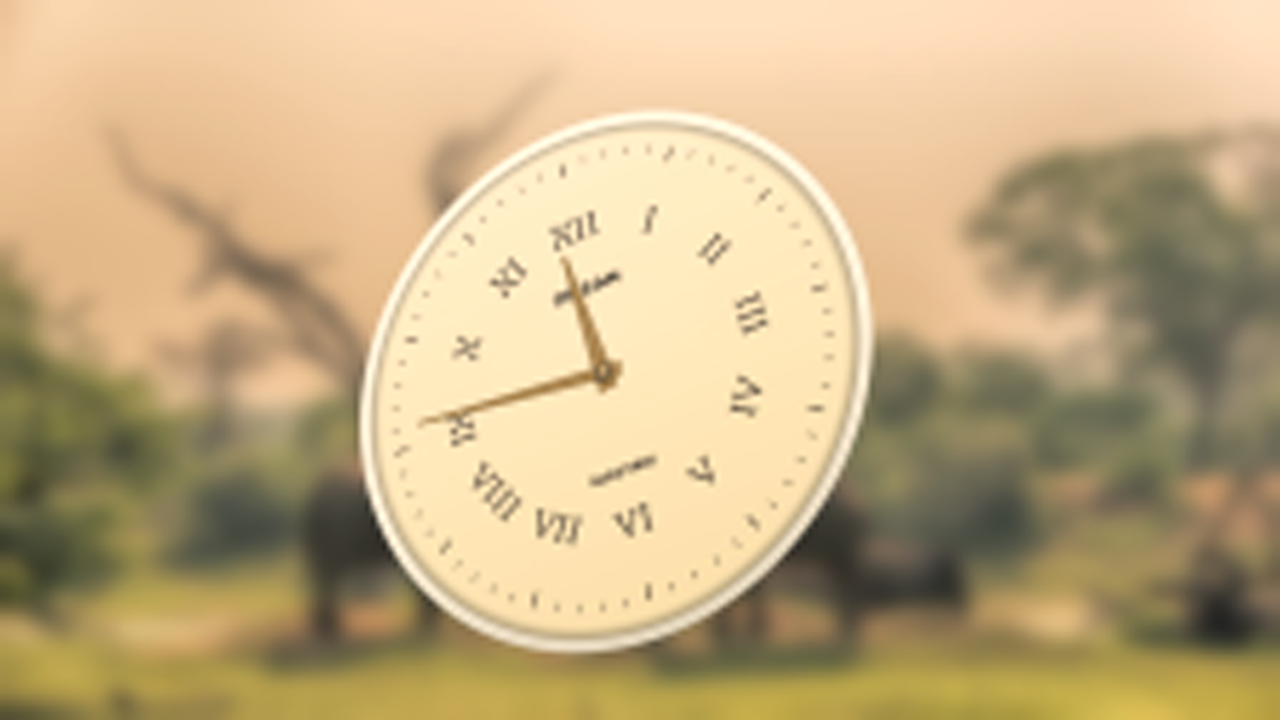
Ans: {"hour": 11, "minute": 46}
